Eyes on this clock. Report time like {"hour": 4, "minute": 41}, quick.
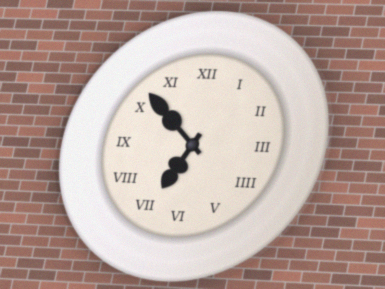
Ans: {"hour": 6, "minute": 52}
